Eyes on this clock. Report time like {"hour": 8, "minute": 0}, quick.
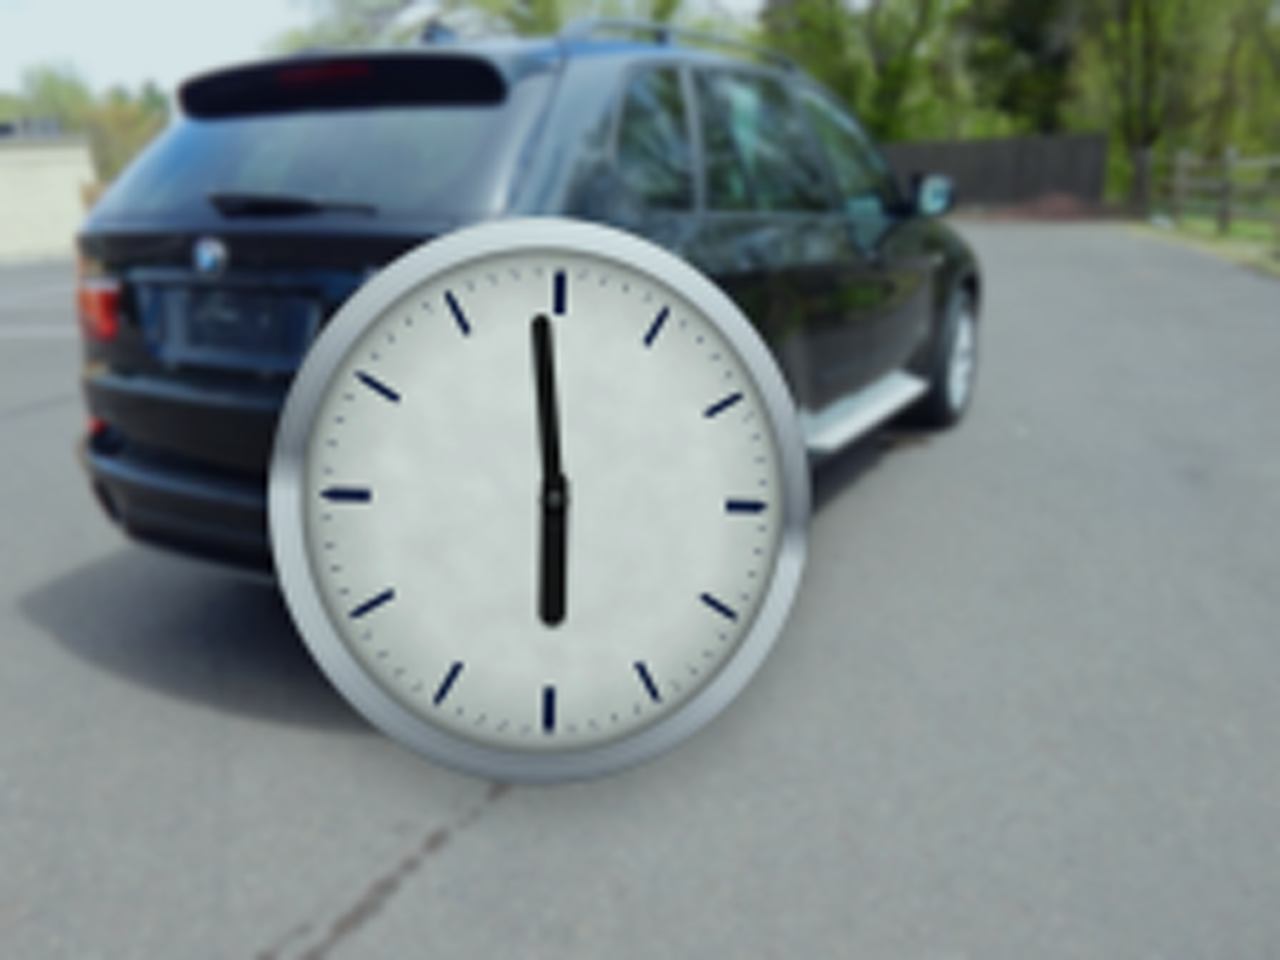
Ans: {"hour": 5, "minute": 59}
